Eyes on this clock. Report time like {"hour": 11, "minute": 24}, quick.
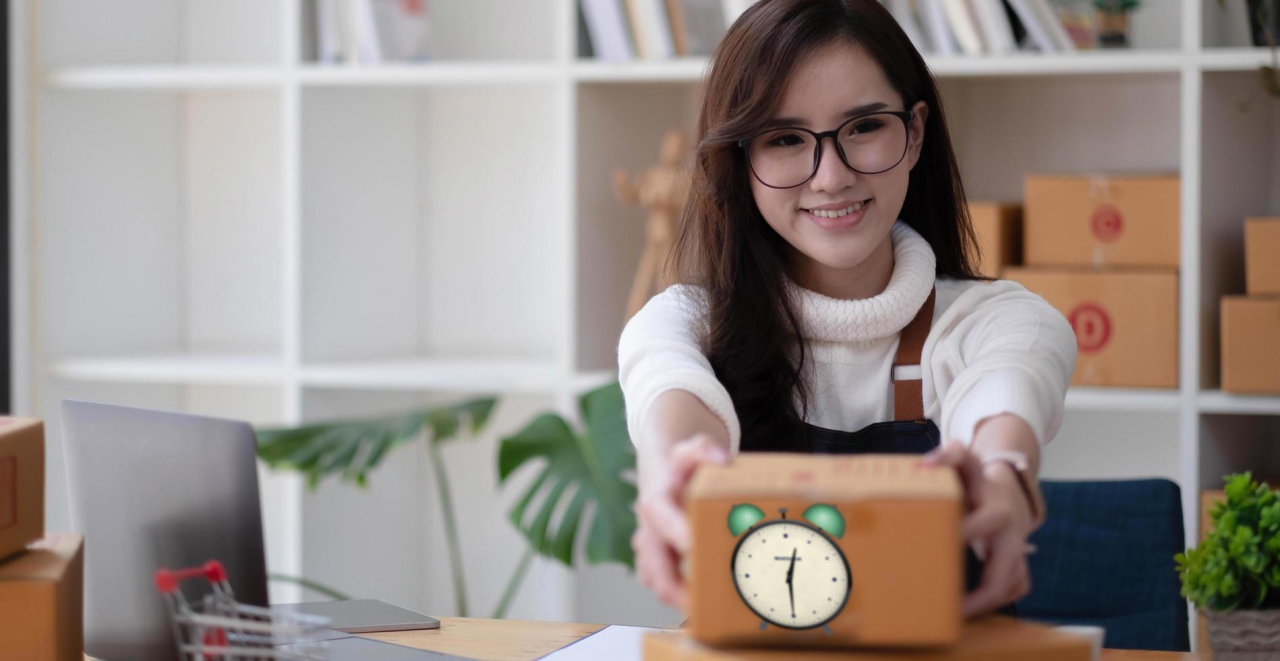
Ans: {"hour": 12, "minute": 30}
